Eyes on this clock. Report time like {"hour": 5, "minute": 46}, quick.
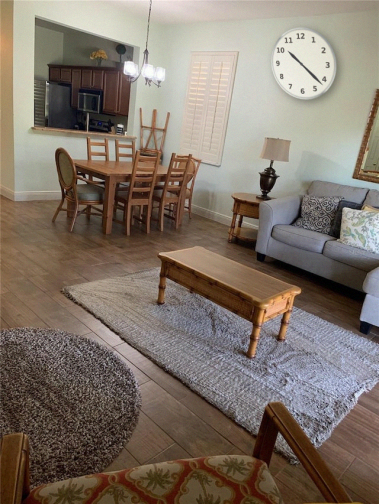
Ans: {"hour": 10, "minute": 22}
